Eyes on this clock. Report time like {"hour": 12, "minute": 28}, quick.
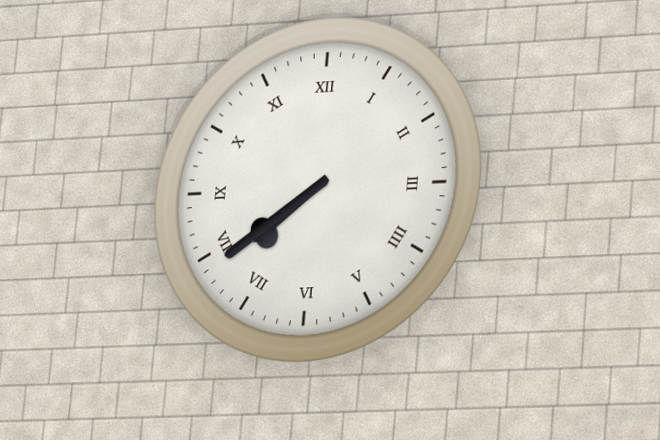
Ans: {"hour": 7, "minute": 39}
